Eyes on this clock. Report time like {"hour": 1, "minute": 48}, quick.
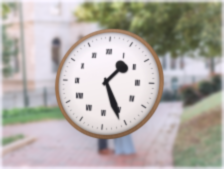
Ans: {"hour": 1, "minute": 26}
